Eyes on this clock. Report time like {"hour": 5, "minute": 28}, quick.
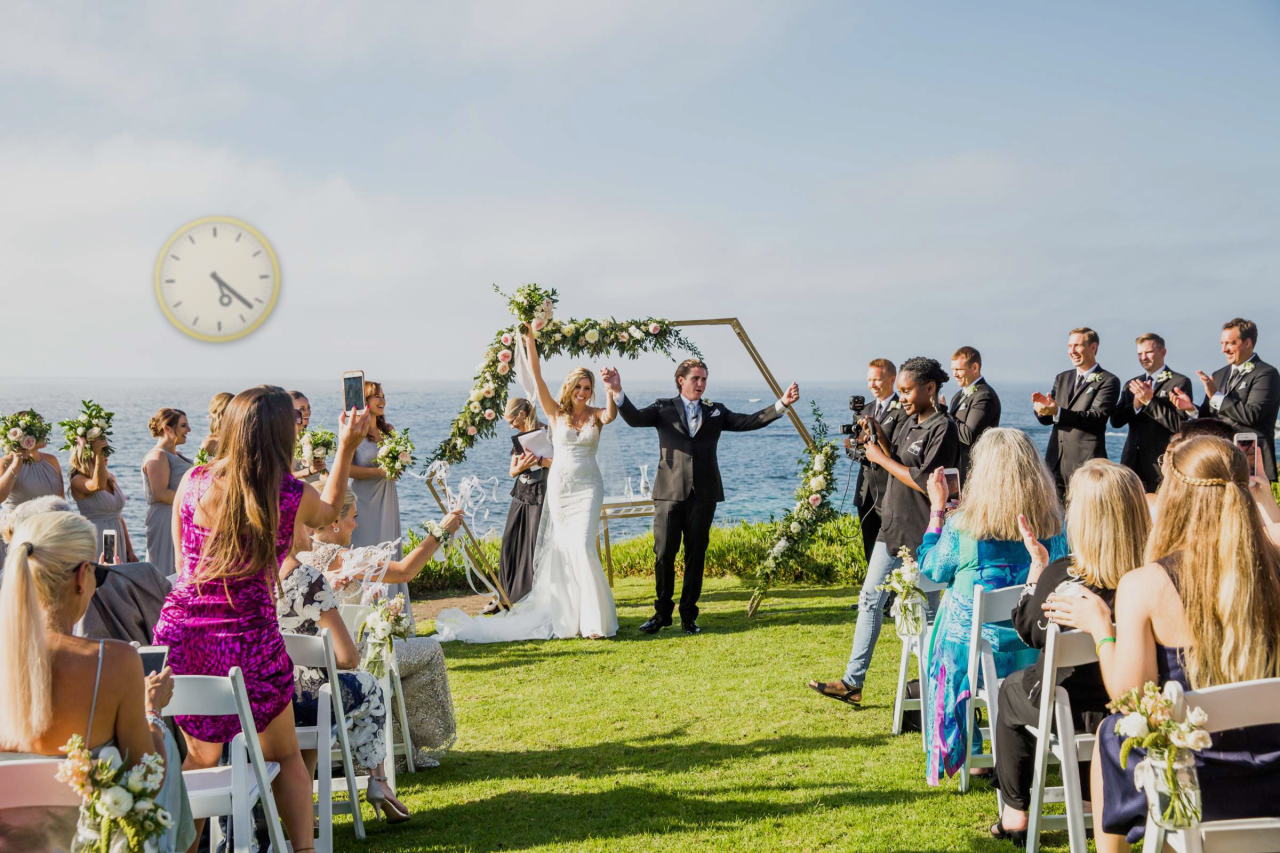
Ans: {"hour": 5, "minute": 22}
